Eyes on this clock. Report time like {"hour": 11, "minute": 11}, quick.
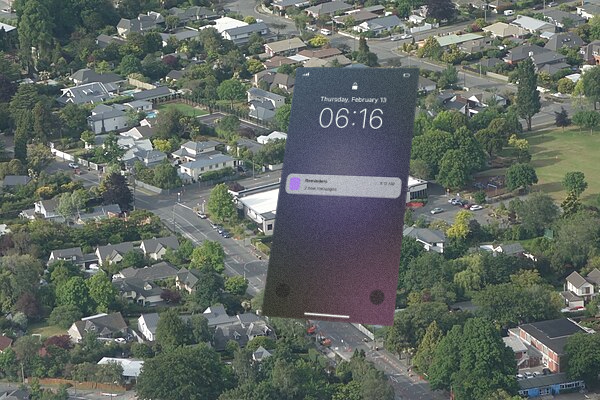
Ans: {"hour": 6, "minute": 16}
